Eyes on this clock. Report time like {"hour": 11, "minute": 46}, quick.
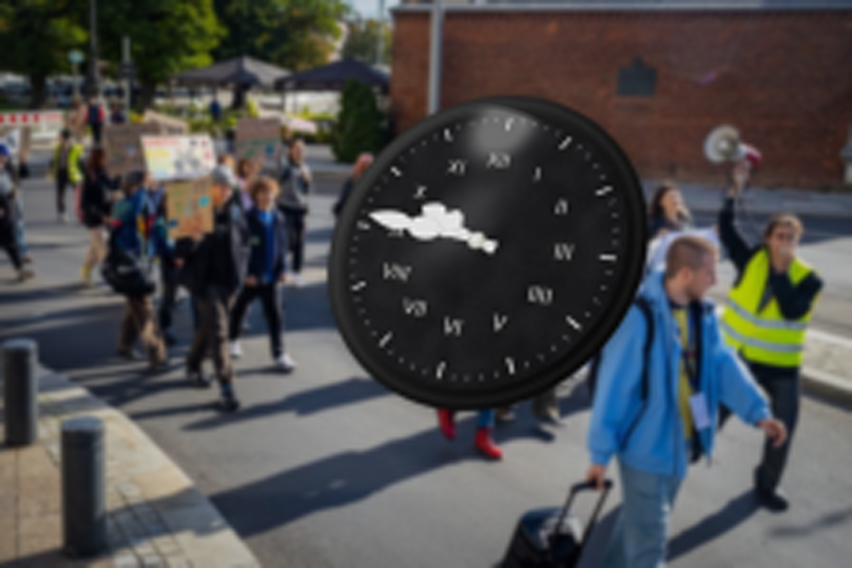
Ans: {"hour": 9, "minute": 46}
